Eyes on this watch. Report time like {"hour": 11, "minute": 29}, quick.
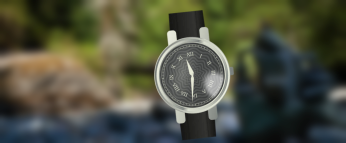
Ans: {"hour": 11, "minute": 31}
